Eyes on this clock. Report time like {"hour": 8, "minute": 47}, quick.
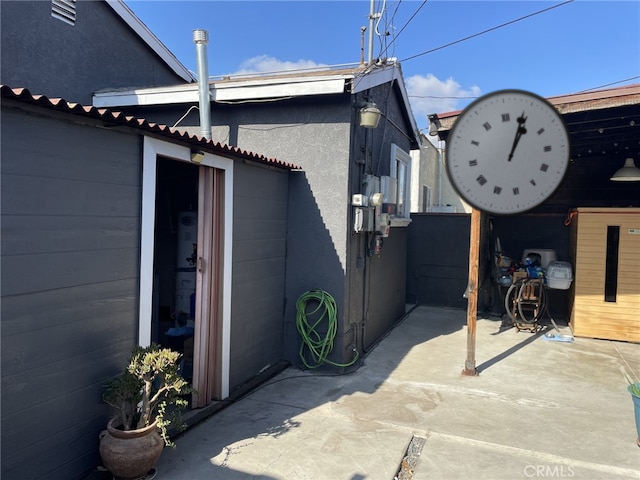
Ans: {"hour": 1, "minute": 4}
